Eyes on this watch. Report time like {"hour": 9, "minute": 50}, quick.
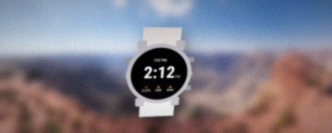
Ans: {"hour": 2, "minute": 12}
